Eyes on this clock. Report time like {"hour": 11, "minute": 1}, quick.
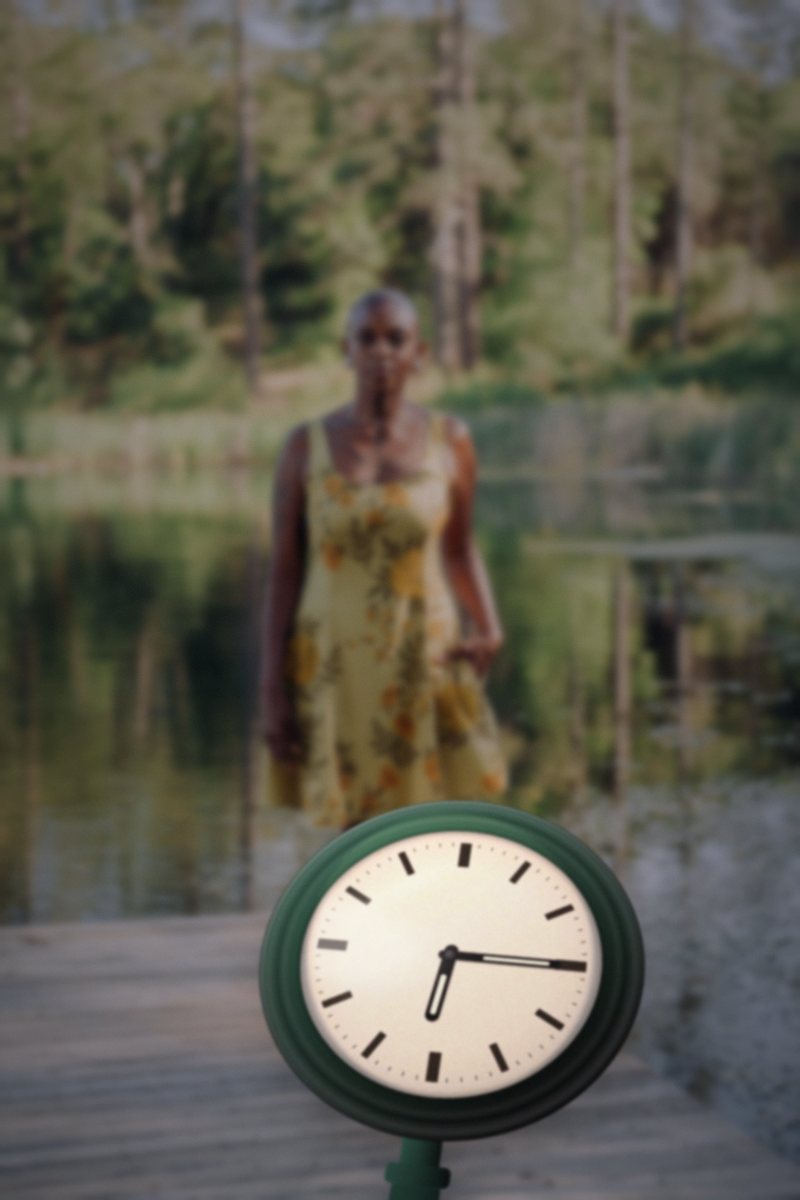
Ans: {"hour": 6, "minute": 15}
